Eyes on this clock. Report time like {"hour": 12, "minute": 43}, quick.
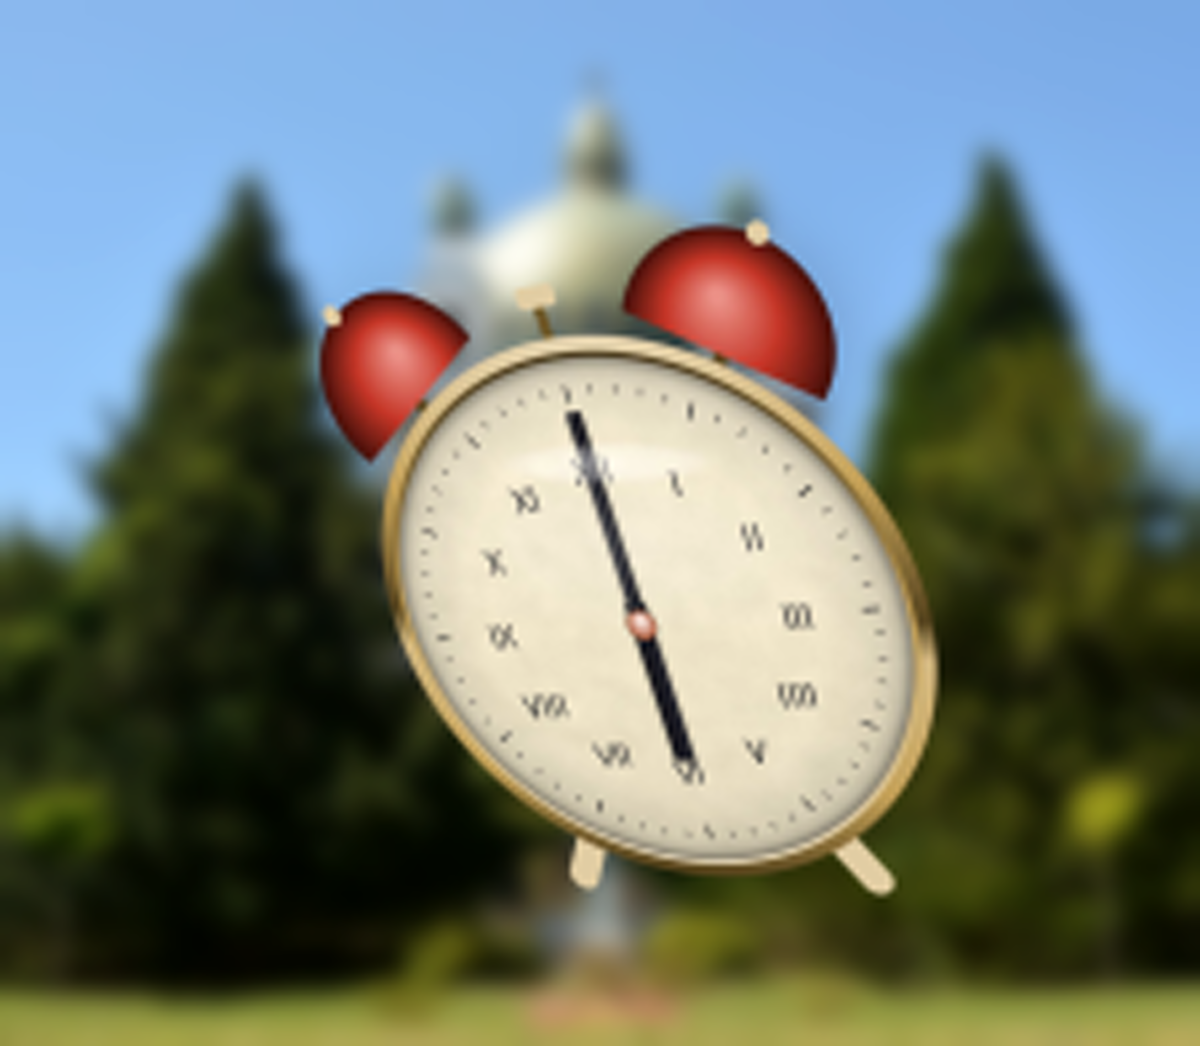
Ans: {"hour": 6, "minute": 0}
